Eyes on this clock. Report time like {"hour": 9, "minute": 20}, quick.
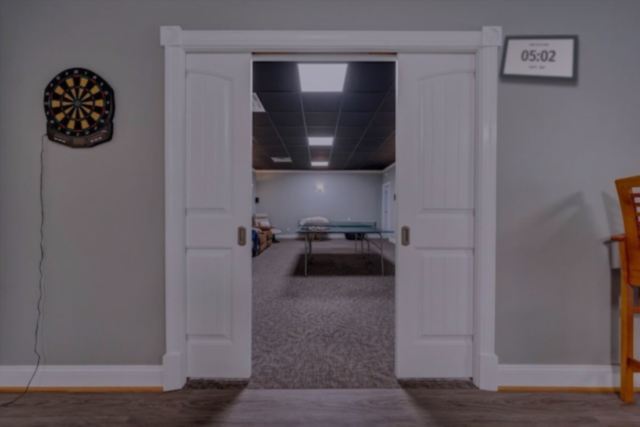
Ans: {"hour": 5, "minute": 2}
